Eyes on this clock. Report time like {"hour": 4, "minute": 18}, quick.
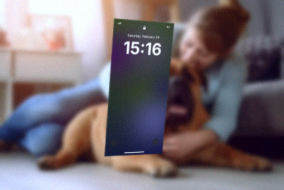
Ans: {"hour": 15, "minute": 16}
